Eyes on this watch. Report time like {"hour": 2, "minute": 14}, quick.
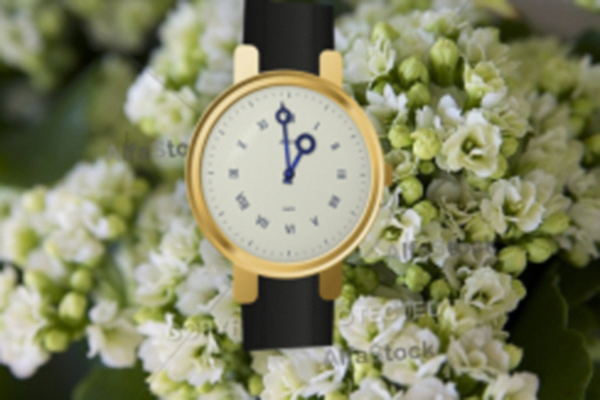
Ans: {"hour": 12, "minute": 59}
